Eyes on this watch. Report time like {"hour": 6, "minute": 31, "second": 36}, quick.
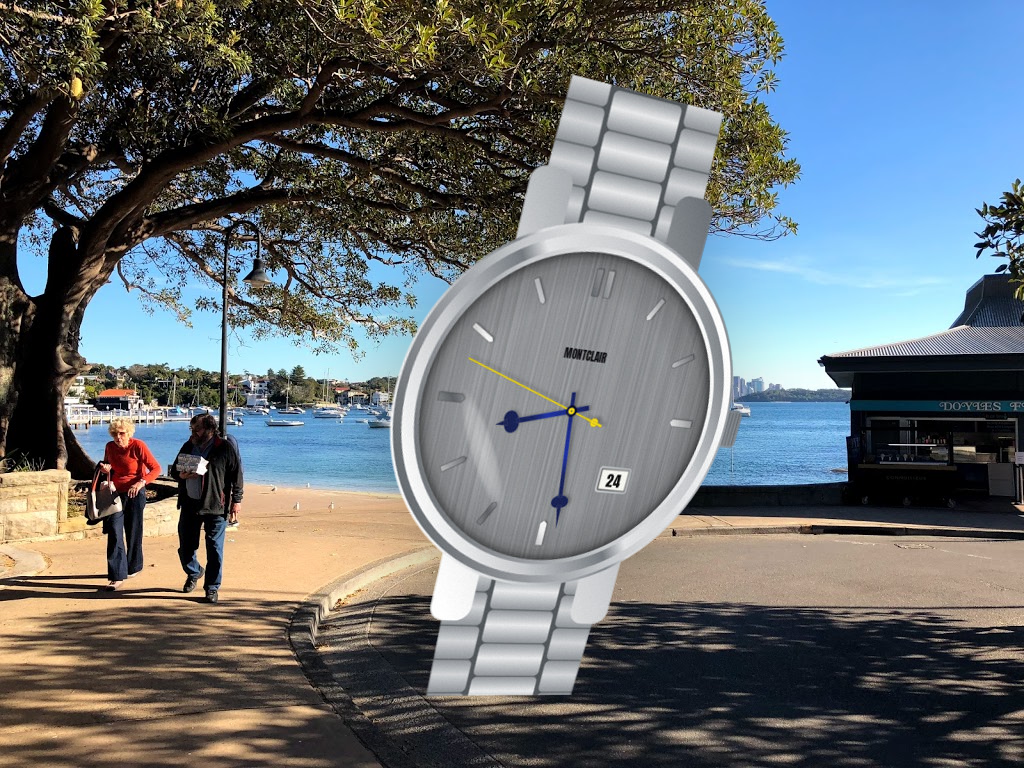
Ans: {"hour": 8, "minute": 28, "second": 48}
